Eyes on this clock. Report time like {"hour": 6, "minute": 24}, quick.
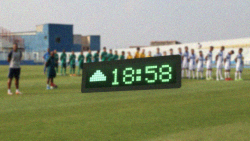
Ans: {"hour": 18, "minute": 58}
